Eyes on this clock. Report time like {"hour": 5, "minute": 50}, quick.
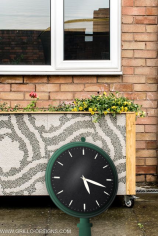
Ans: {"hour": 5, "minute": 18}
